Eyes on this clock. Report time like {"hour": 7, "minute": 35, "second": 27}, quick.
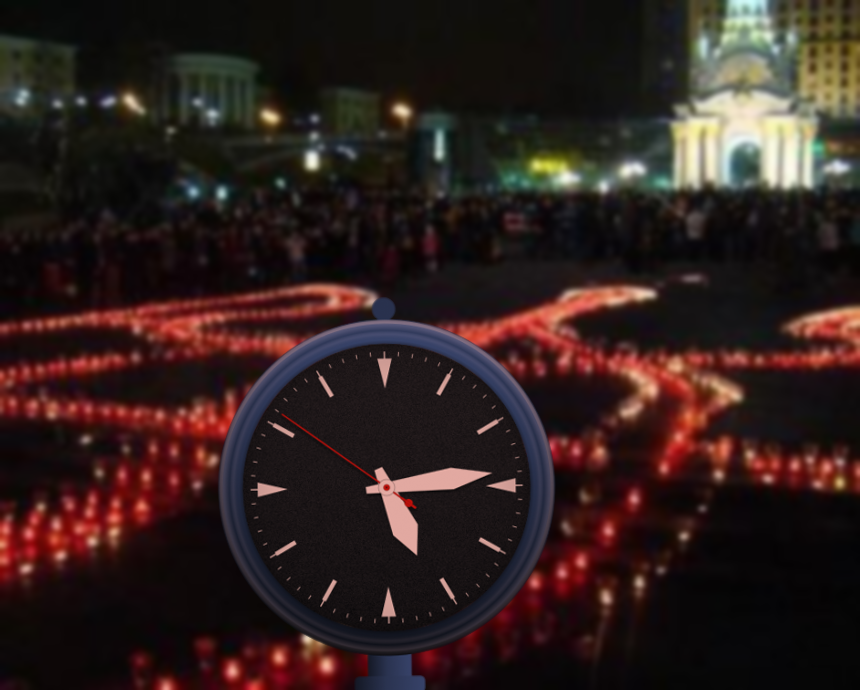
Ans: {"hour": 5, "minute": 13, "second": 51}
